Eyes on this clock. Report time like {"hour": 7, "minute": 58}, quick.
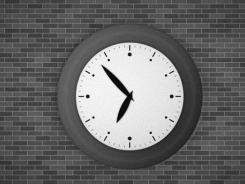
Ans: {"hour": 6, "minute": 53}
